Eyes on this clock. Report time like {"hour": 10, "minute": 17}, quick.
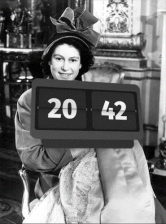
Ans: {"hour": 20, "minute": 42}
